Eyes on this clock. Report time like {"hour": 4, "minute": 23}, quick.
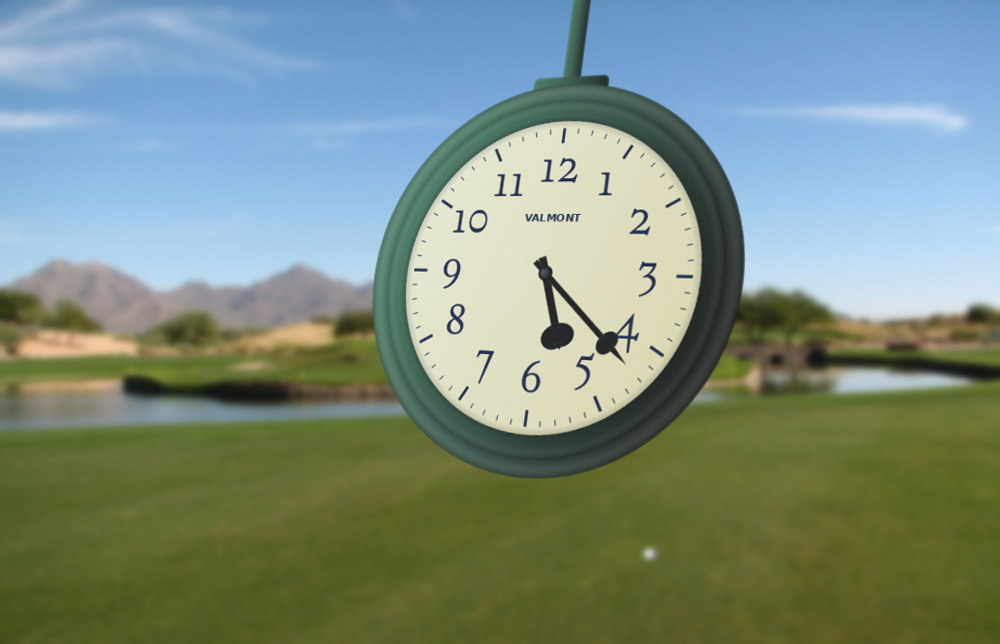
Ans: {"hour": 5, "minute": 22}
